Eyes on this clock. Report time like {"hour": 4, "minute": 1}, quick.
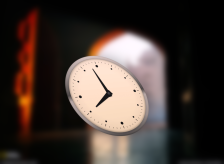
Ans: {"hour": 7, "minute": 58}
